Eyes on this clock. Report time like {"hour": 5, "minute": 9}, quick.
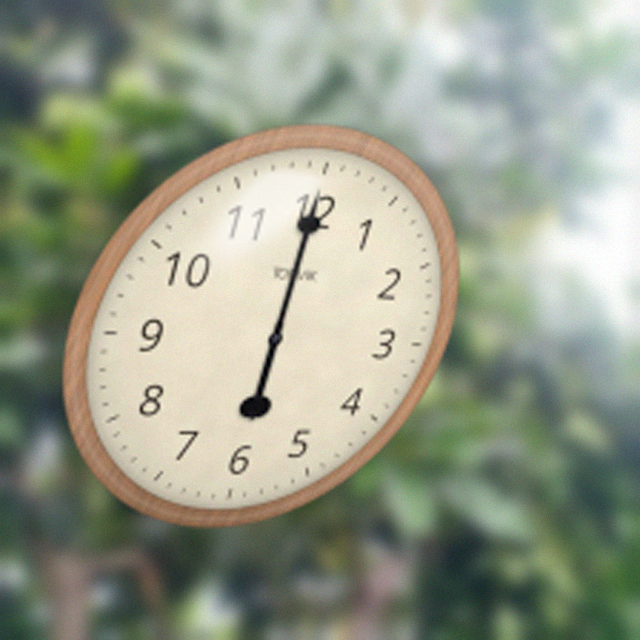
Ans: {"hour": 6, "minute": 0}
